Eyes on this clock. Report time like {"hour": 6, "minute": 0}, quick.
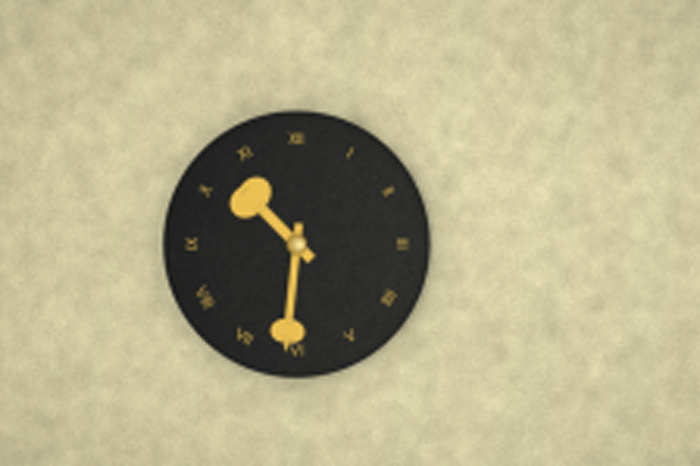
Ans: {"hour": 10, "minute": 31}
